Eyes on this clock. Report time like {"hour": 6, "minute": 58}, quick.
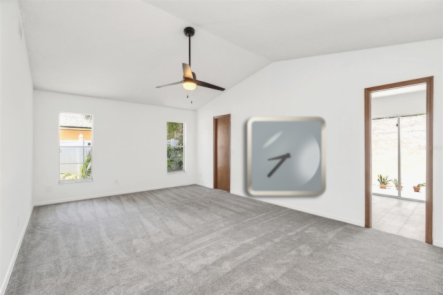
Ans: {"hour": 8, "minute": 37}
